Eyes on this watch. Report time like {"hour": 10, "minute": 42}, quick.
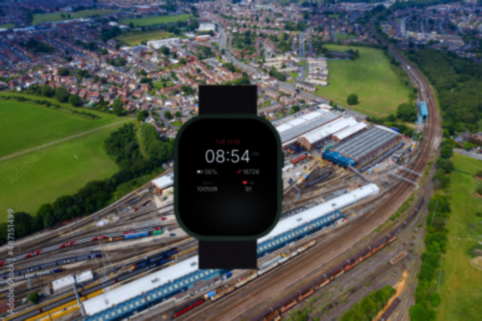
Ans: {"hour": 8, "minute": 54}
